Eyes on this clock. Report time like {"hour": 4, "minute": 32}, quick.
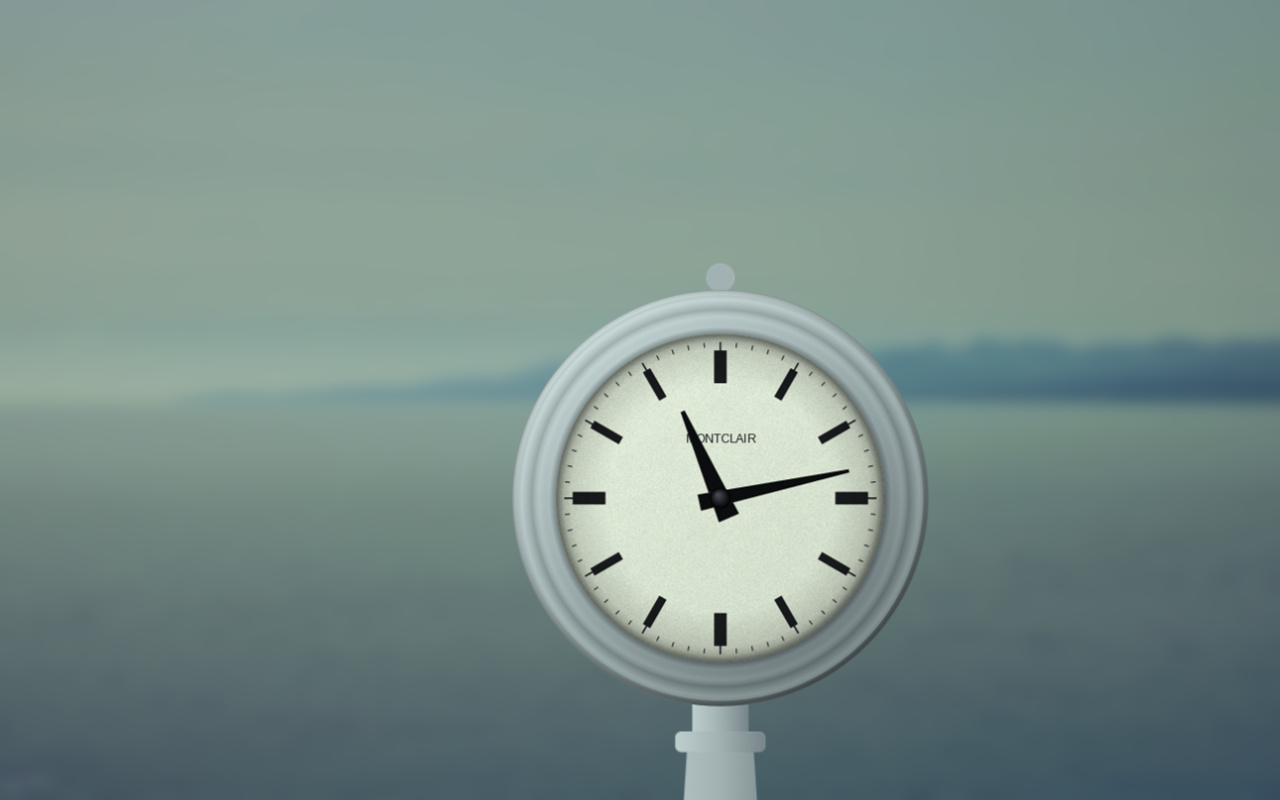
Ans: {"hour": 11, "minute": 13}
